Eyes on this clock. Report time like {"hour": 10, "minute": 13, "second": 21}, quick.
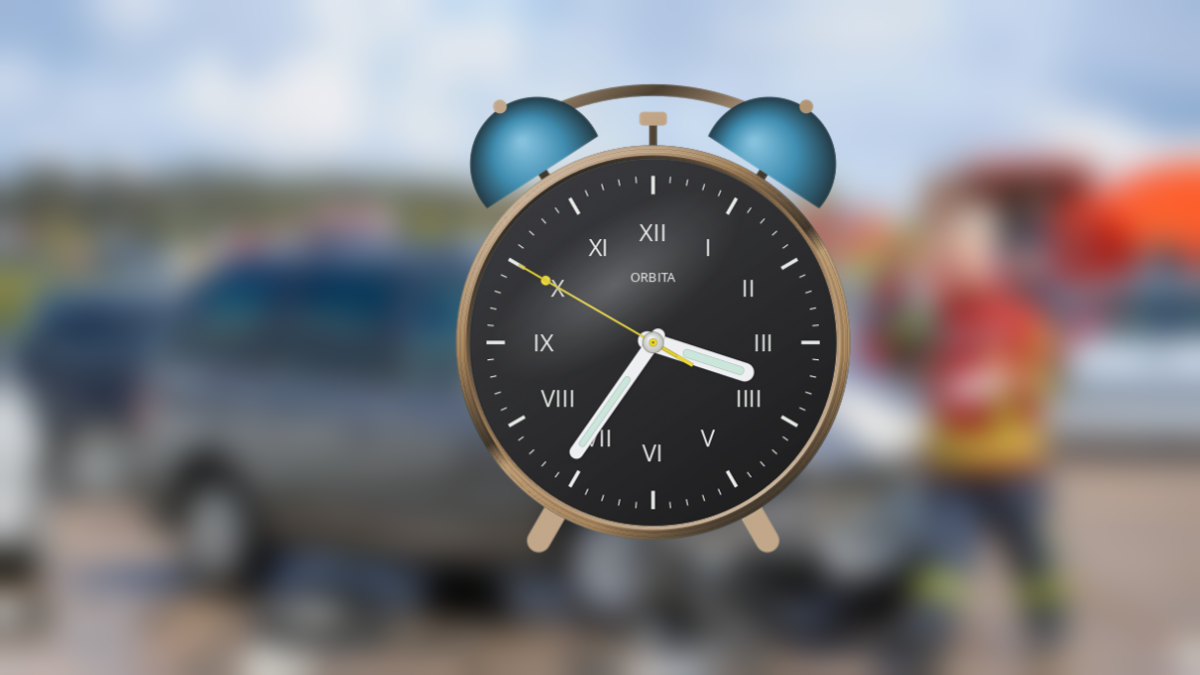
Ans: {"hour": 3, "minute": 35, "second": 50}
